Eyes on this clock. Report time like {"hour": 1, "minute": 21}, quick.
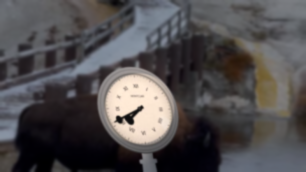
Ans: {"hour": 7, "minute": 41}
